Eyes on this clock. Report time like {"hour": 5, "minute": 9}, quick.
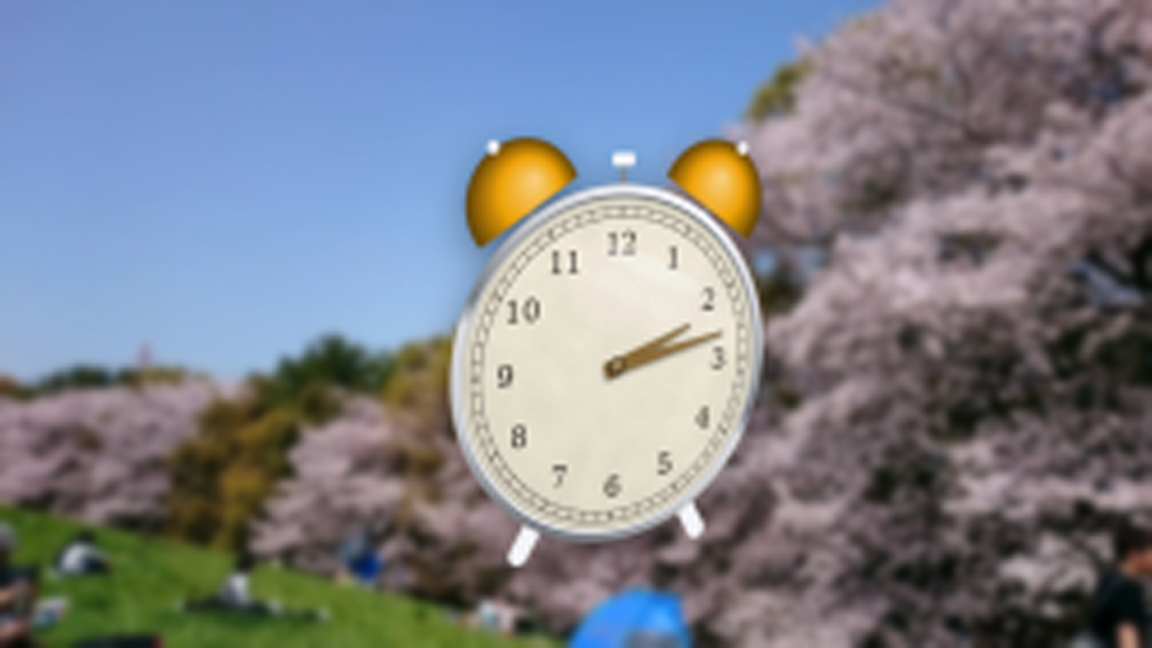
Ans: {"hour": 2, "minute": 13}
